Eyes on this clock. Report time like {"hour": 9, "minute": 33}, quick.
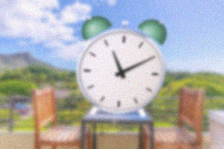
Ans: {"hour": 11, "minute": 10}
